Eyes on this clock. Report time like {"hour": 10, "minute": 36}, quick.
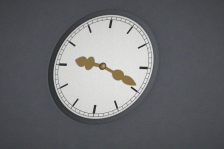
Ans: {"hour": 9, "minute": 19}
